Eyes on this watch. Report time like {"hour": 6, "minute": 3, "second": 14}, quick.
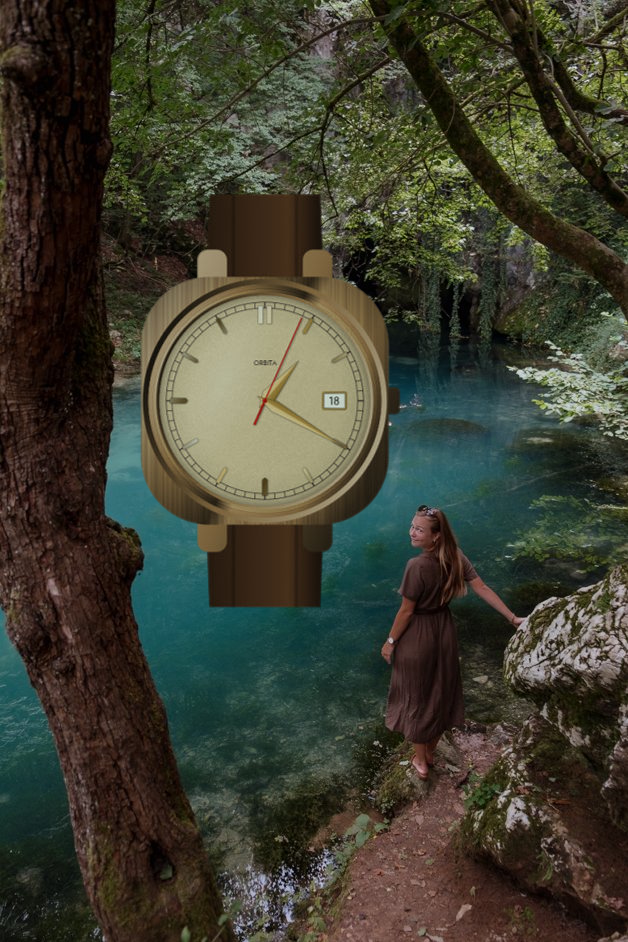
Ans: {"hour": 1, "minute": 20, "second": 4}
